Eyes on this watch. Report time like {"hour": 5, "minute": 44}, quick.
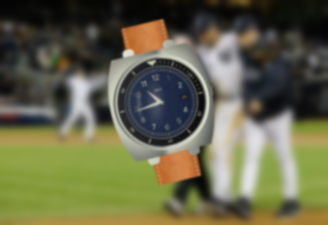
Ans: {"hour": 10, "minute": 44}
